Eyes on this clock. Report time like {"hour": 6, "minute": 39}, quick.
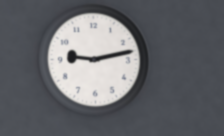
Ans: {"hour": 9, "minute": 13}
